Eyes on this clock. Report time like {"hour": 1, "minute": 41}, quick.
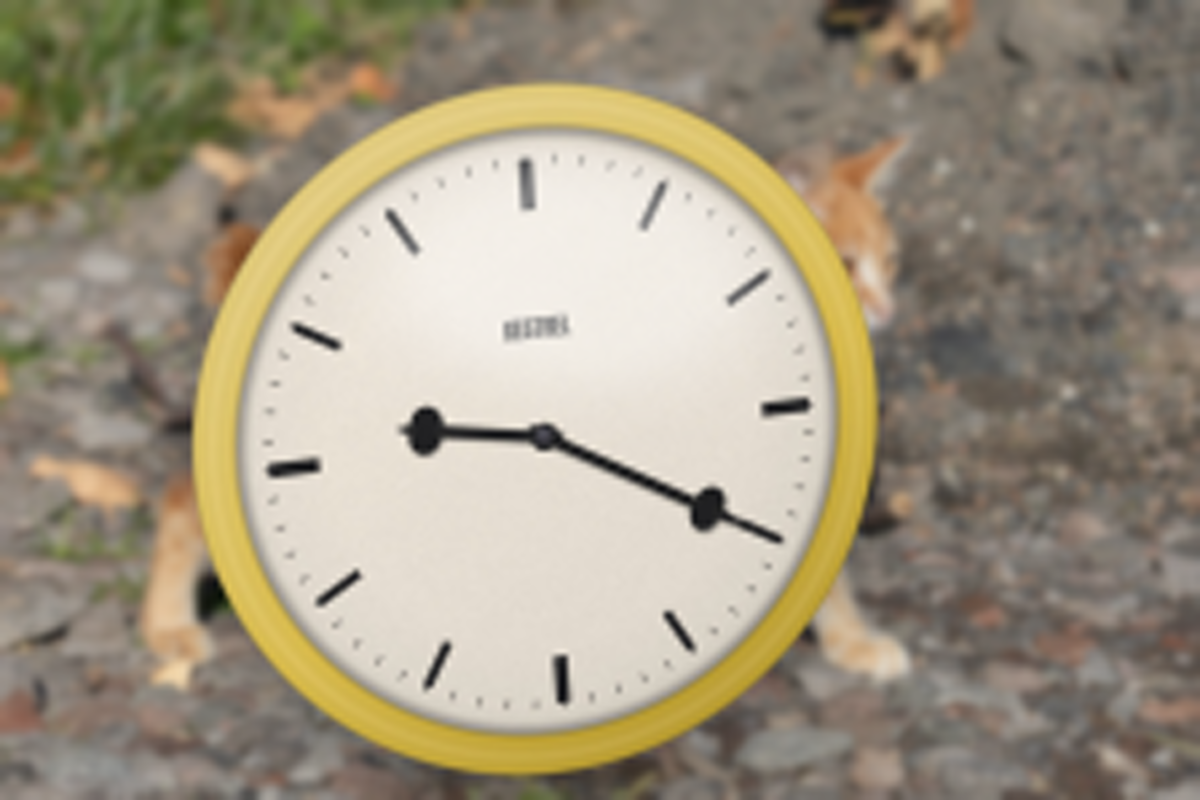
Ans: {"hour": 9, "minute": 20}
